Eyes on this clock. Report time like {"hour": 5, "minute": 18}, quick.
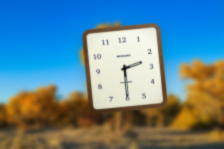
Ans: {"hour": 2, "minute": 30}
